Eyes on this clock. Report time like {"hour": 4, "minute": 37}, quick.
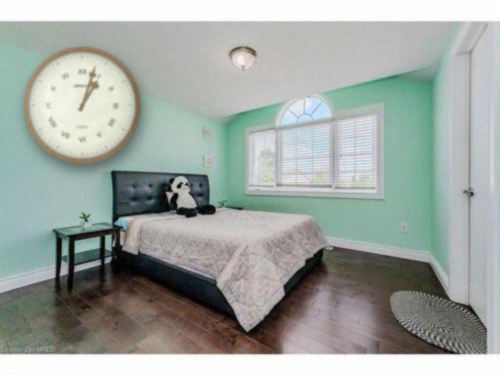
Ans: {"hour": 1, "minute": 3}
